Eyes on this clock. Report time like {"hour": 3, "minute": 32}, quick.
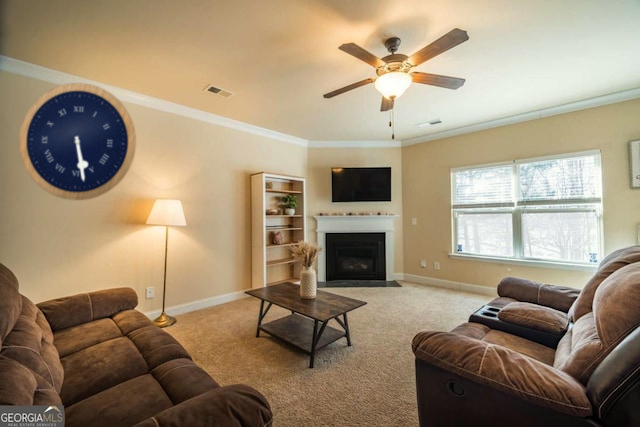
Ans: {"hour": 5, "minute": 28}
